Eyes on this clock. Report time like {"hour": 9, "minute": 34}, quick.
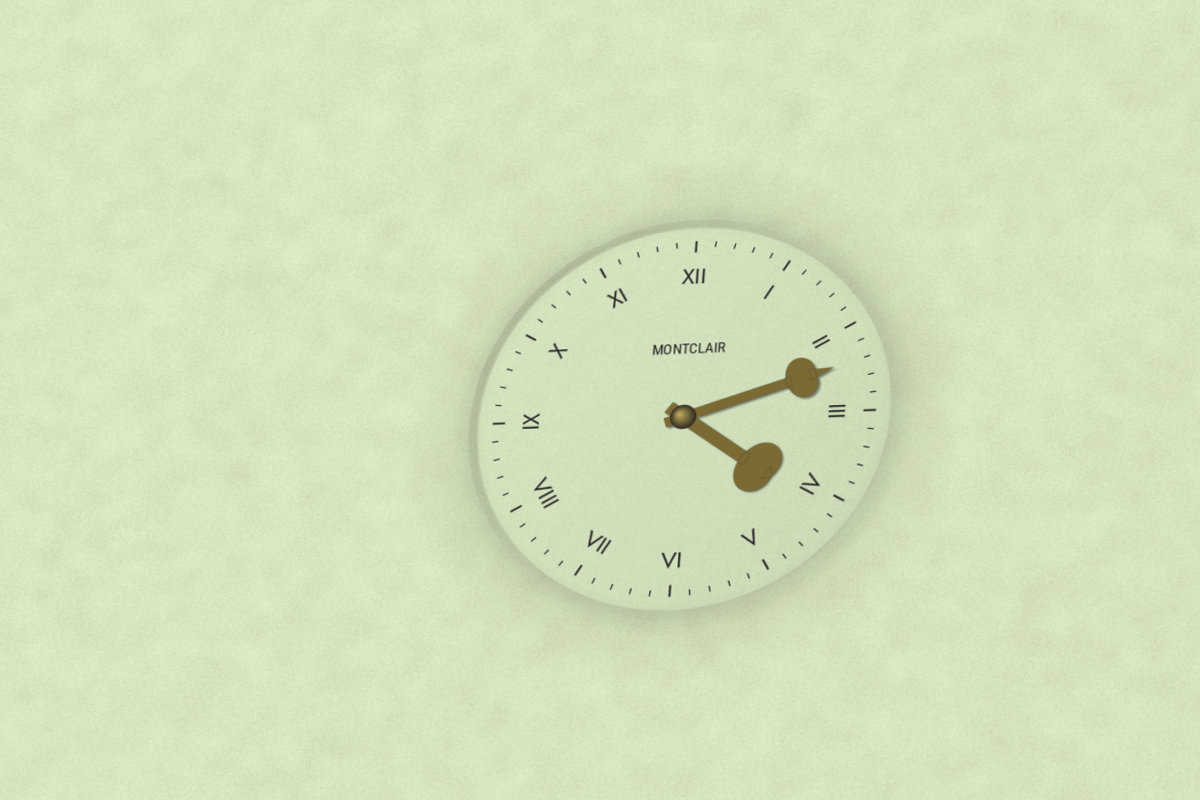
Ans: {"hour": 4, "minute": 12}
